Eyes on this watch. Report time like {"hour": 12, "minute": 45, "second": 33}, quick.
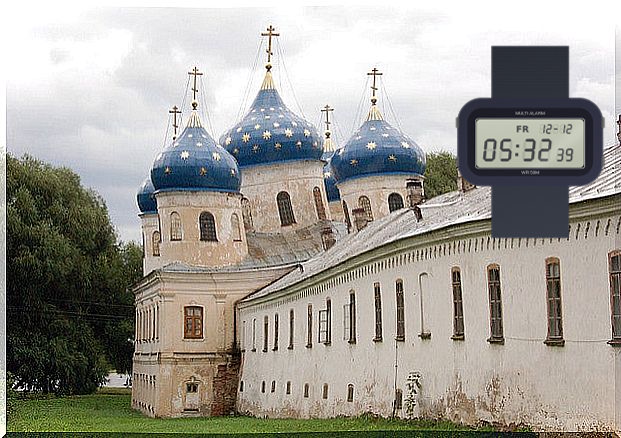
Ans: {"hour": 5, "minute": 32, "second": 39}
